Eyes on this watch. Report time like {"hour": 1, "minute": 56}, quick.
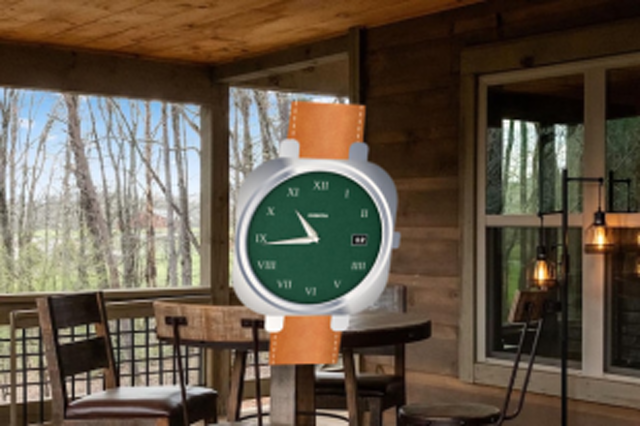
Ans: {"hour": 10, "minute": 44}
